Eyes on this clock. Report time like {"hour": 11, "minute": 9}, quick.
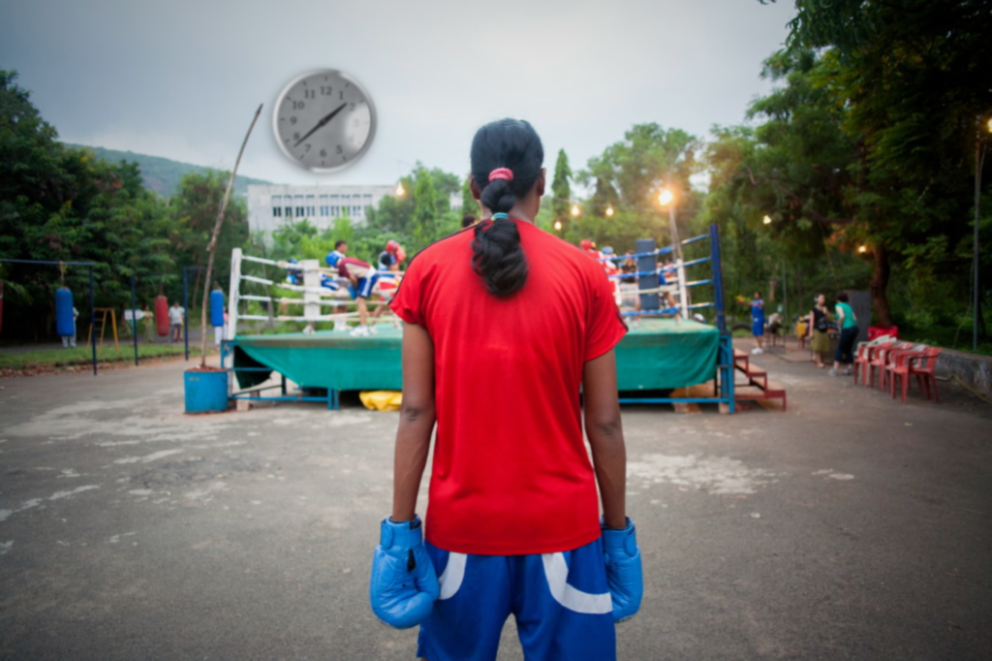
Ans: {"hour": 1, "minute": 38}
